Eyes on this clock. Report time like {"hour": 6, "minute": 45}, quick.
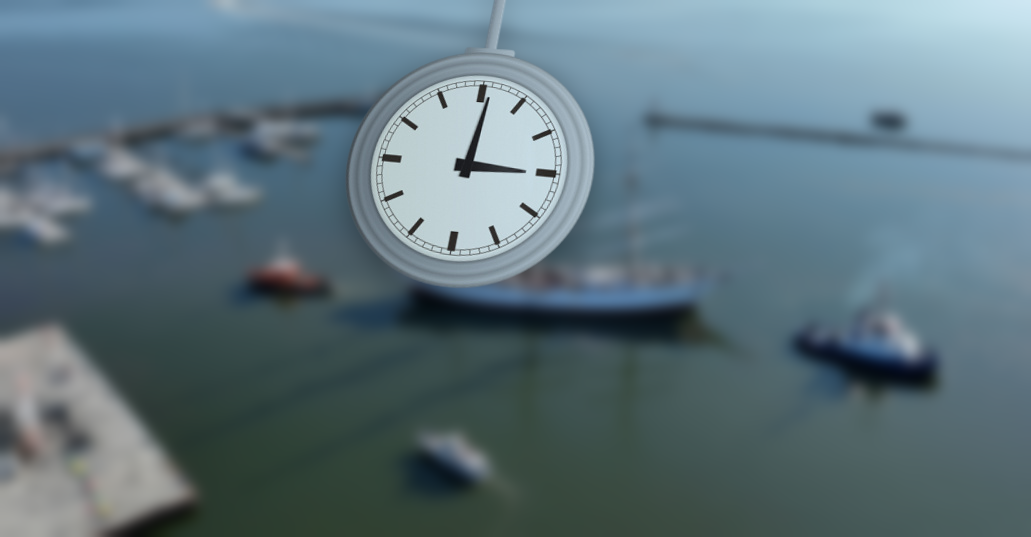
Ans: {"hour": 3, "minute": 1}
